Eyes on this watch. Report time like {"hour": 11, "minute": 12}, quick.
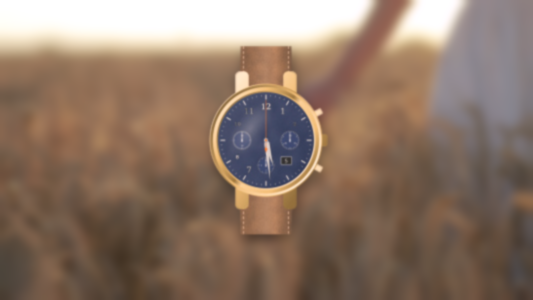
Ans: {"hour": 5, "minute": 29}
